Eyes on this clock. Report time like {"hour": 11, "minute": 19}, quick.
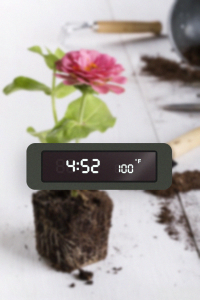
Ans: {"hour": 4, "minute": 52}
